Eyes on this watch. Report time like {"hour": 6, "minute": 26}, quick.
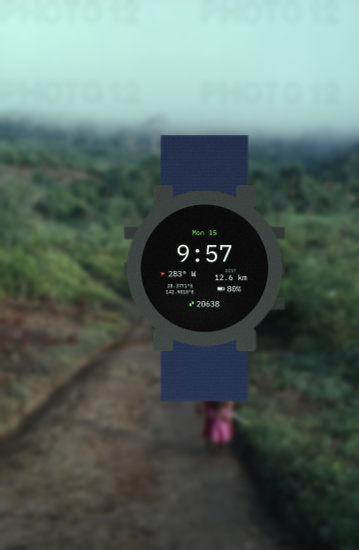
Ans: {"hour": 9, "minute": 57}
